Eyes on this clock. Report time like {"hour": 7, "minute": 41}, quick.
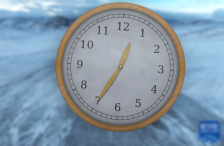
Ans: {"hour": 12, "minute": 35}
